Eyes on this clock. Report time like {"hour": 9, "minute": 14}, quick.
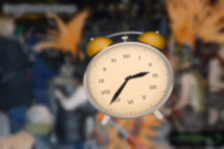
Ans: {"hour": 2, "minute": 36}
